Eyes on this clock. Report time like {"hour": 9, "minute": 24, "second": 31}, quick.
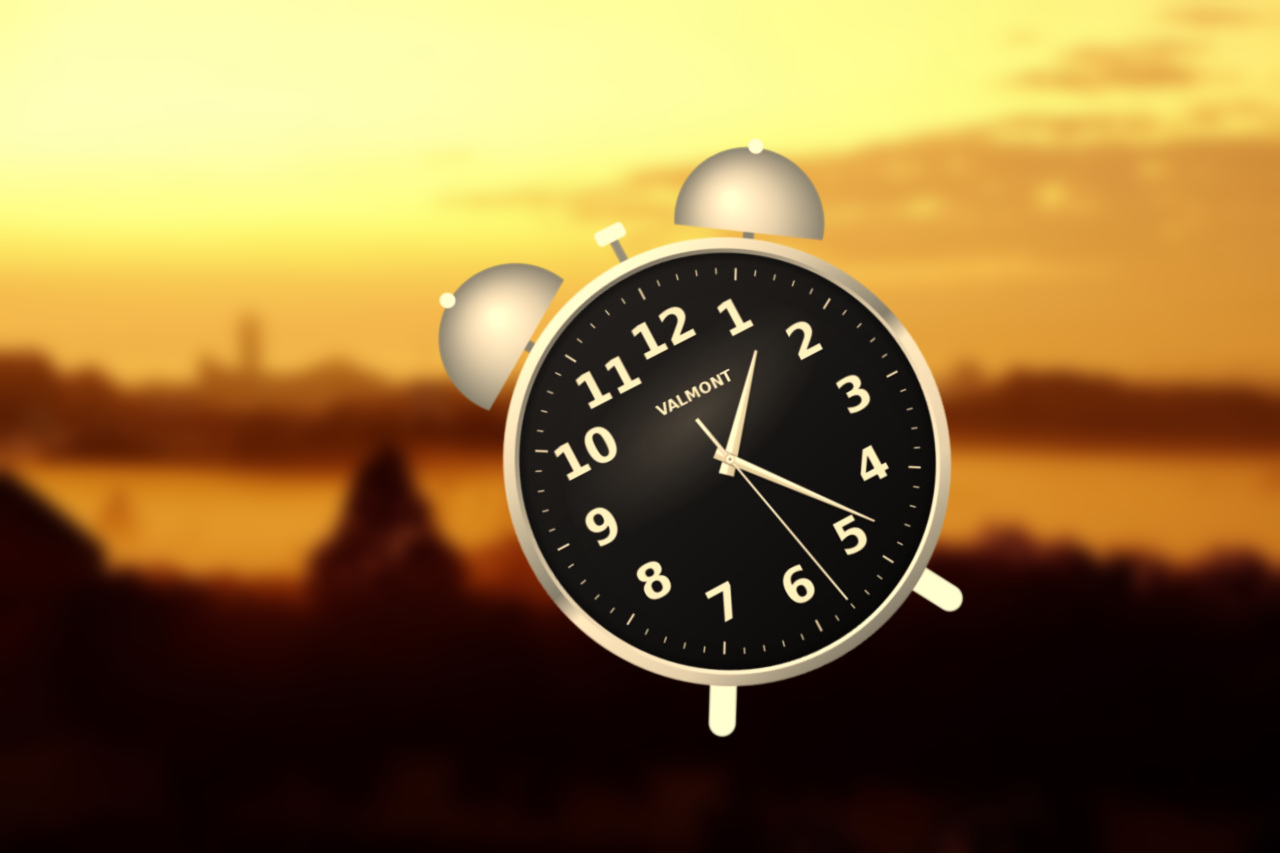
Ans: {"hour": 1, "minute": 23, "second": 28}
